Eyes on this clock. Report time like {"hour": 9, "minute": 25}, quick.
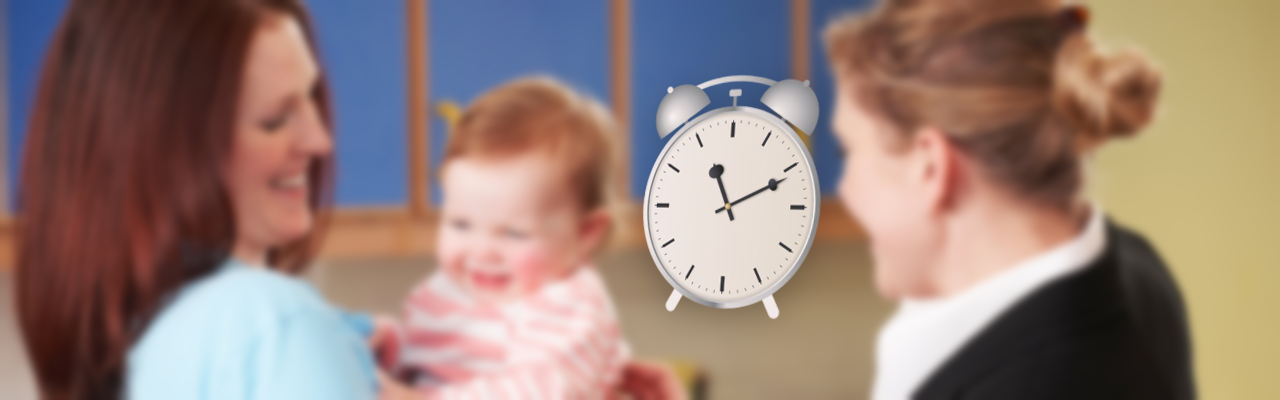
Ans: {"hour": 11, "minute": 11}
